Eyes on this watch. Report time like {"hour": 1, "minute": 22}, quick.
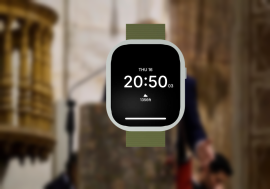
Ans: {"hour": 20, "minute": 50}
